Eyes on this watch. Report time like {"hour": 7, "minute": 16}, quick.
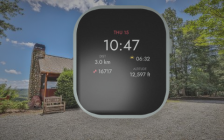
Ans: {"hour": 10, "minute": 47}
